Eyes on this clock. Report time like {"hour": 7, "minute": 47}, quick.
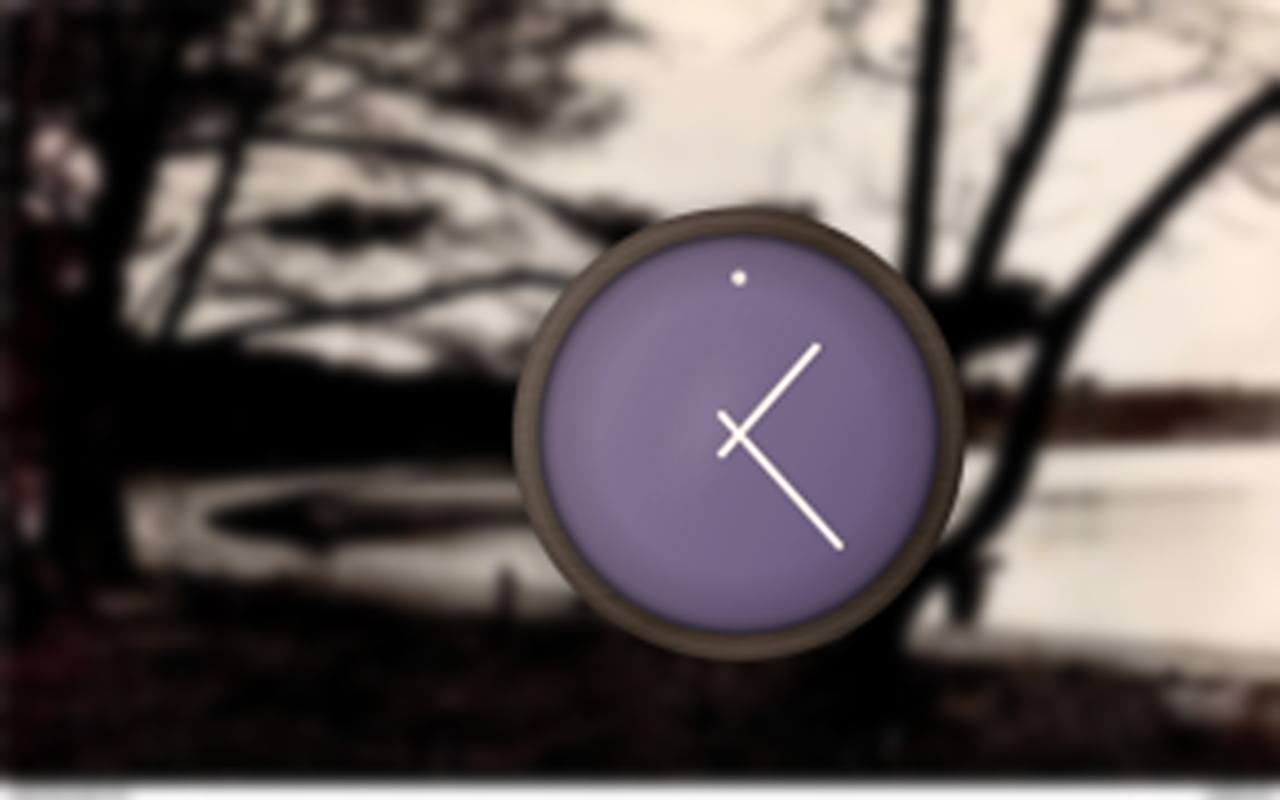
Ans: {"hour": 1, "minute": 23}
